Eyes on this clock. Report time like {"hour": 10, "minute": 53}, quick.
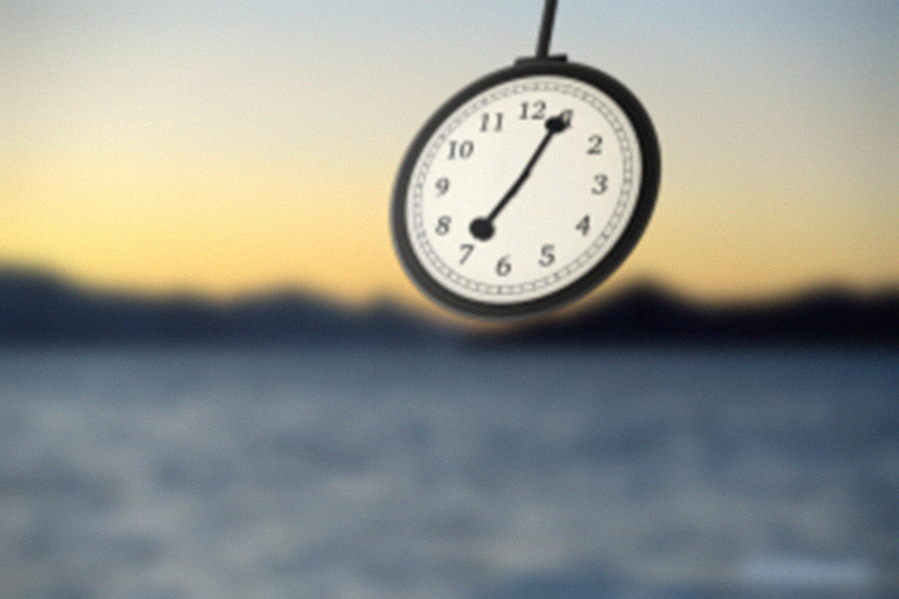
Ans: {"hour": 7, "minute": 4}
